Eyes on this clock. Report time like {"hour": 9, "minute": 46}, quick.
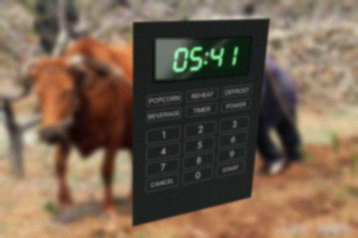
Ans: {"hour": 5, "minute": 41}
